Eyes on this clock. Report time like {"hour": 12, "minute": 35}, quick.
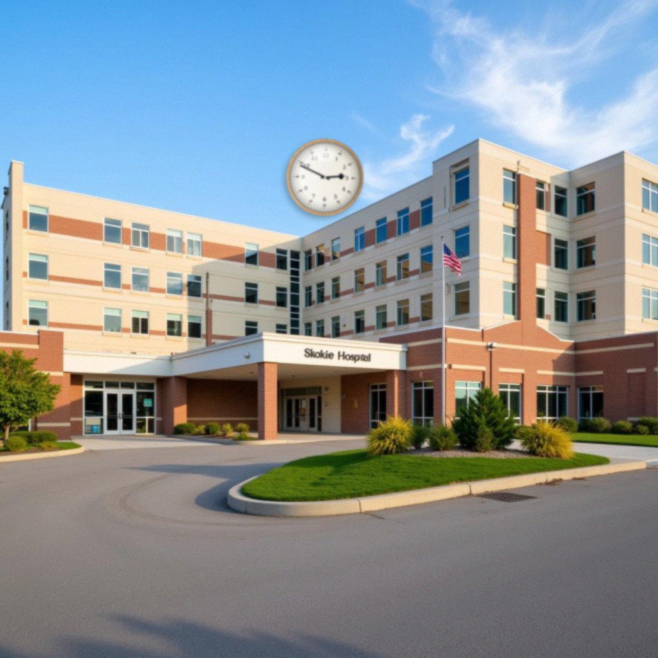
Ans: {"hour": 2, "minute": 49}
